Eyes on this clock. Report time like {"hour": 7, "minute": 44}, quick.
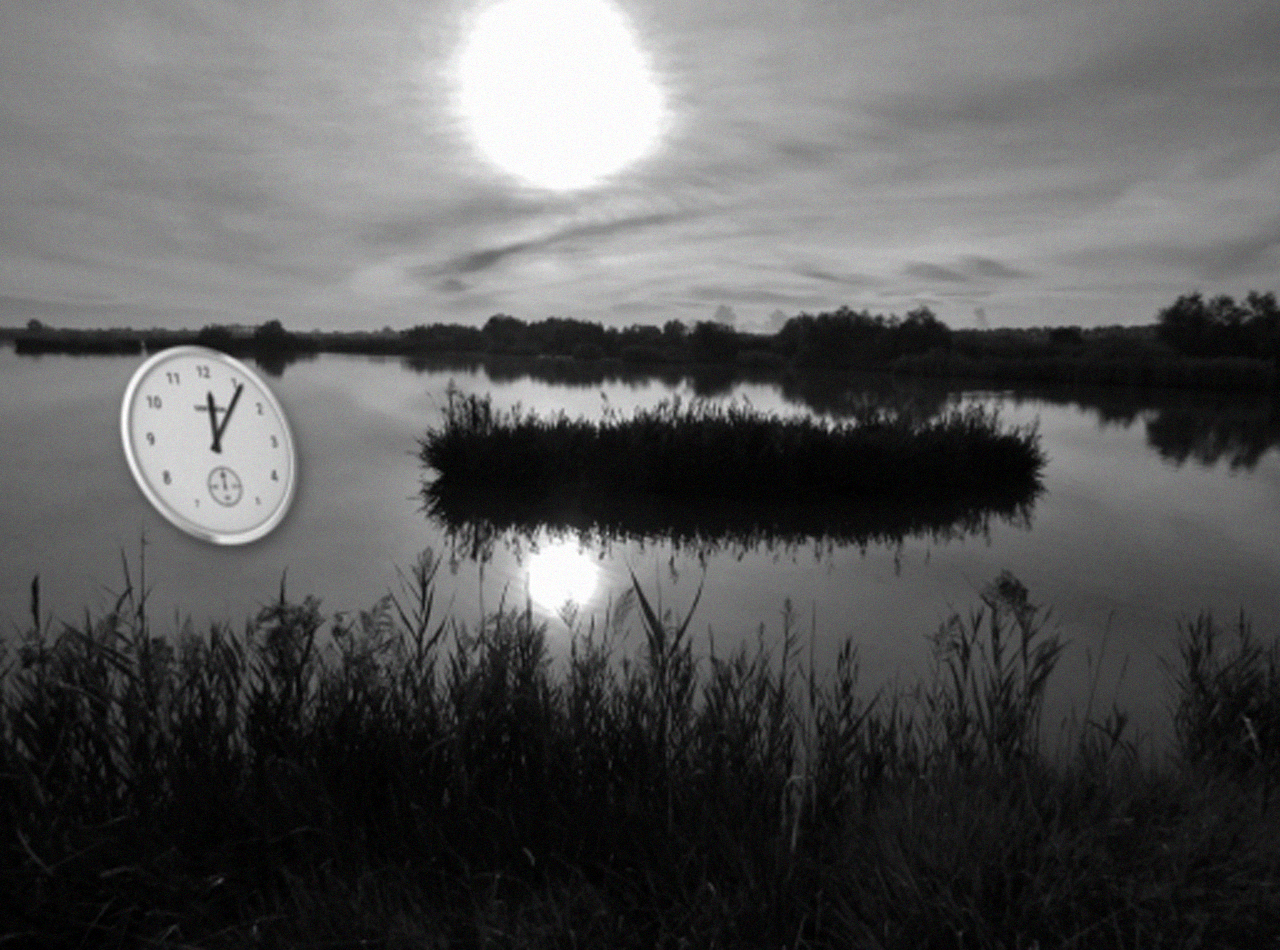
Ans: {"hour": 12, "minute": 6}
